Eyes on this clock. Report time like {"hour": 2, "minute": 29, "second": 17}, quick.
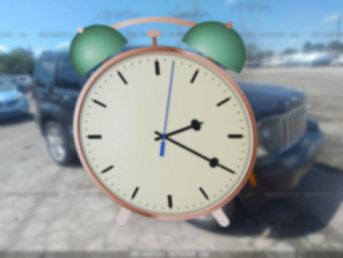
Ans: {"hour": 2, "minute": 20, "second": 2}
